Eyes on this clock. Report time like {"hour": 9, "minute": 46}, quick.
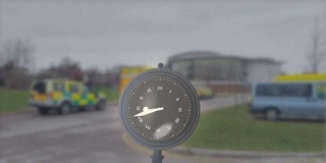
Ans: {"hour": 8, "minute": 42}
